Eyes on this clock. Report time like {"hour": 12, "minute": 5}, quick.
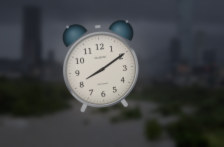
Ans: {"hour": 8, "minute": 10}
